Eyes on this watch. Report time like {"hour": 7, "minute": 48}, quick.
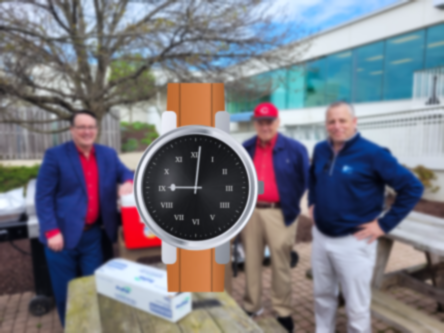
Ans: {"hour": 9, "minute": 1}
